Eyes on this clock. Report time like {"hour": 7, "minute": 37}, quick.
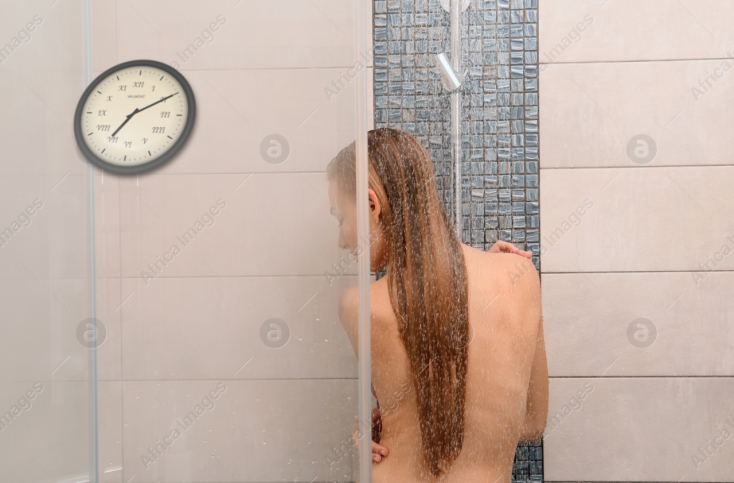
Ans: {"hour": 7, "minute": 10}
